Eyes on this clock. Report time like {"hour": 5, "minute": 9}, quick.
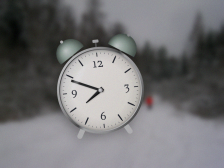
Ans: {"hour": 7, "minute": 49}
